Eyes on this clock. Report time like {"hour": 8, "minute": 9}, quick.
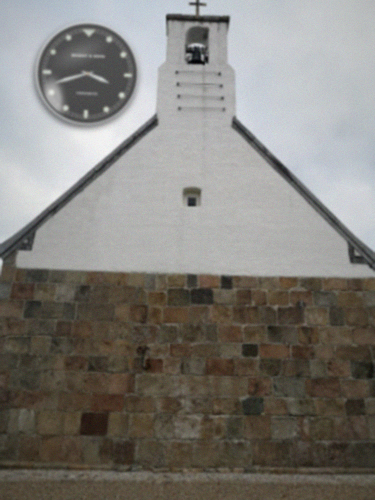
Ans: {"hour": 3, "minute": 42}
